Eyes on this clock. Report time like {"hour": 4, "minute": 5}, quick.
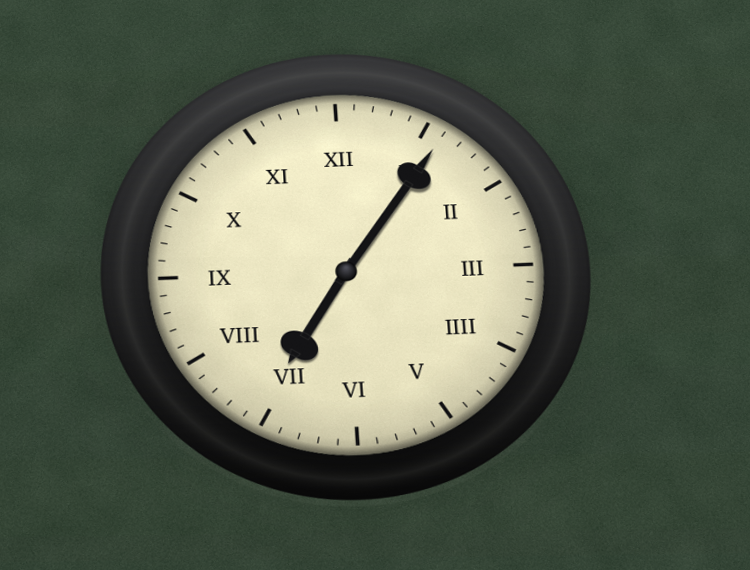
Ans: {"hour": 7, "minute": 6}
